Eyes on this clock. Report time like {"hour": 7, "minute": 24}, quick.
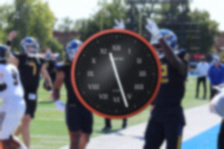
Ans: {"hour": 11, "minute": 27}
